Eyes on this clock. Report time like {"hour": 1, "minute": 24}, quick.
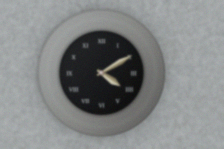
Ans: {"hour": 4, "minute": 10}
